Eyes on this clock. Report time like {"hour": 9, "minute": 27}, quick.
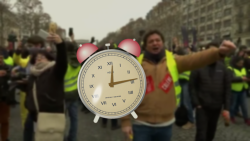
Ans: {"hour": 12, "minute": 14}
